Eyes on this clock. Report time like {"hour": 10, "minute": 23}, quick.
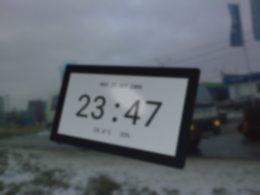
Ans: {"hour": 23, "minute": 47}
